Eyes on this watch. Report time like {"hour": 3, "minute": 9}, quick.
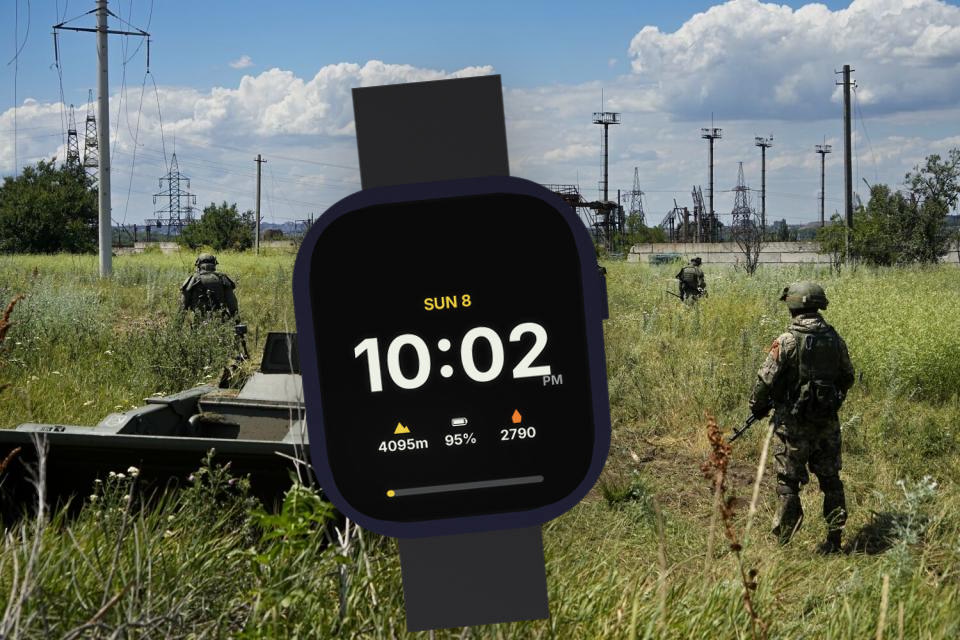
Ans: {"hour": 10, "minute": 2}
